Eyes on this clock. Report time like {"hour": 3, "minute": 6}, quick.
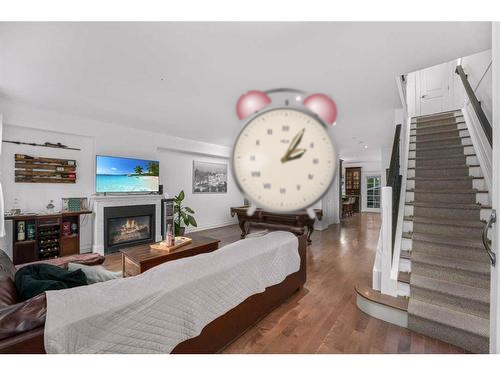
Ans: {"hour": 2, "minute": 5}
